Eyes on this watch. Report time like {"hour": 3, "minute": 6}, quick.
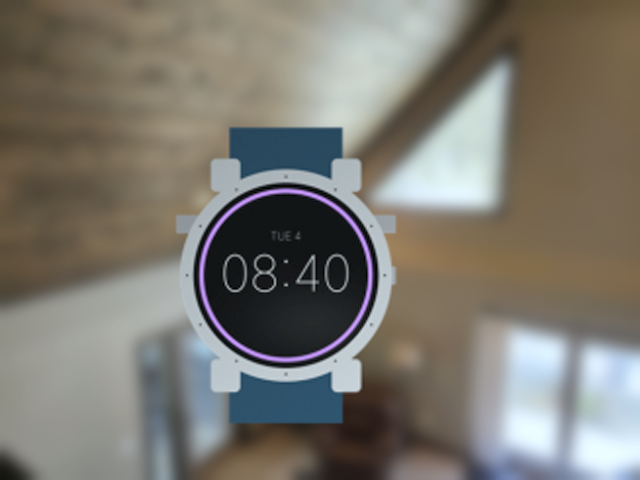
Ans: {"hour": 8, "minute": 40}
